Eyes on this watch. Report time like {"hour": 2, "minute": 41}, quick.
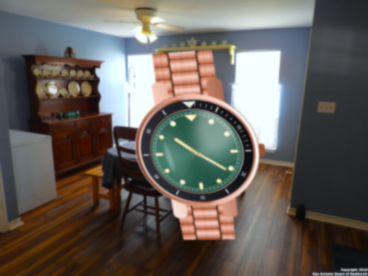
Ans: {"hour": 10, "minute": 21}
